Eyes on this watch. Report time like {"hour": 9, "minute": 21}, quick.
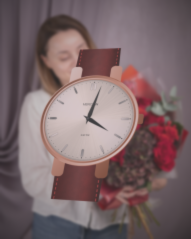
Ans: {"hour": 4, "minute": 2}
